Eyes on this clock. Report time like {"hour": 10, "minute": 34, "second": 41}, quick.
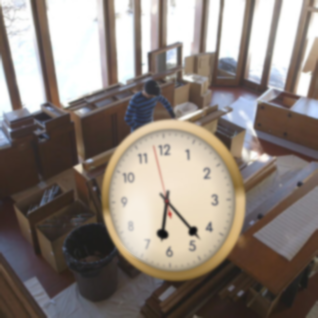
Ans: {"hour": 6, "minute": 22, "second": 58}
